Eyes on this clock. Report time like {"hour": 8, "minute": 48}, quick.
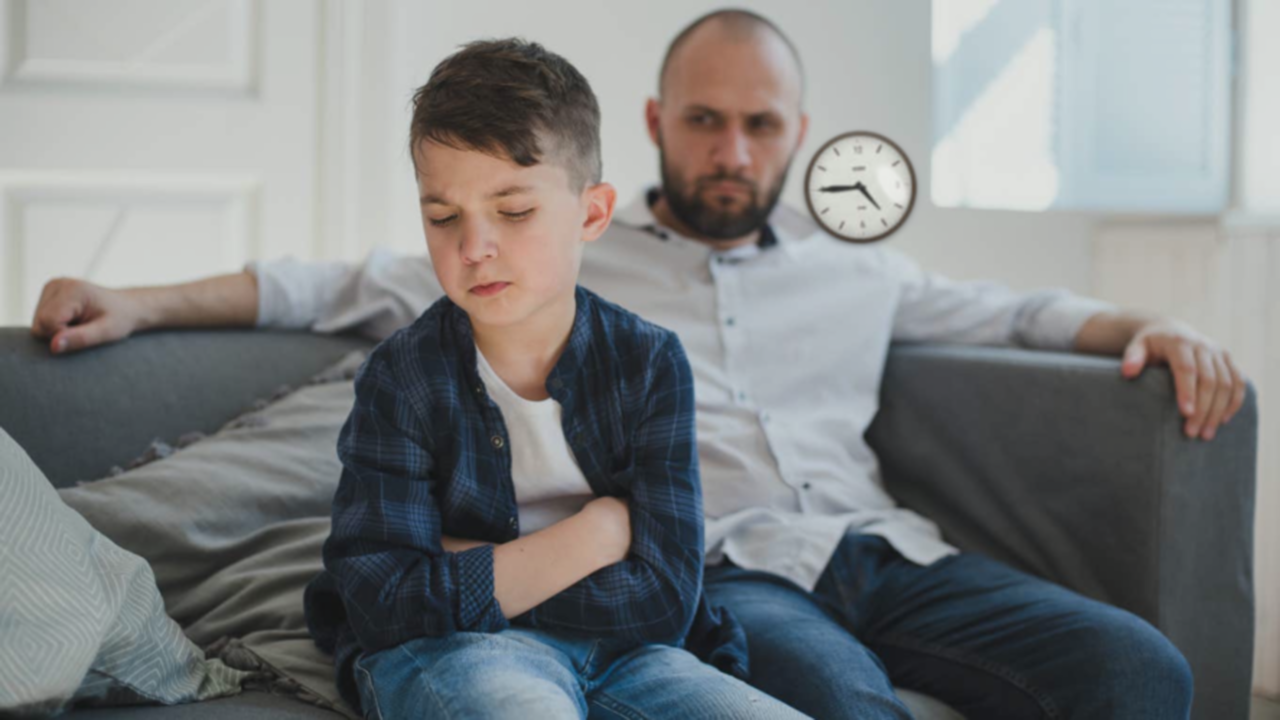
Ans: {"hour": 4, "minute": 45}
